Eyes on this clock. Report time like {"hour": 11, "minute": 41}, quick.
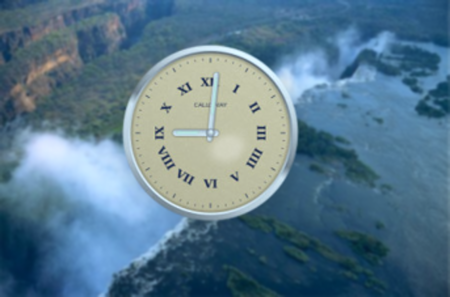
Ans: {"hour": 9, "minute": 1}
